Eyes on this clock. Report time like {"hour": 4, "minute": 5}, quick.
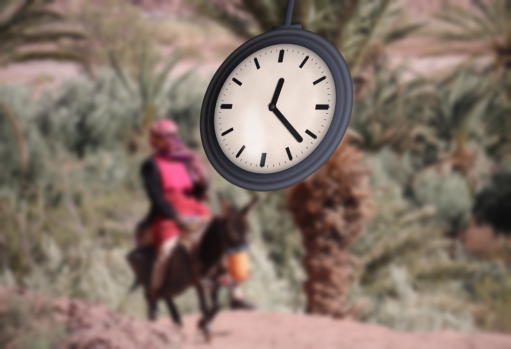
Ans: {"hour": 12, "minute": 22}
